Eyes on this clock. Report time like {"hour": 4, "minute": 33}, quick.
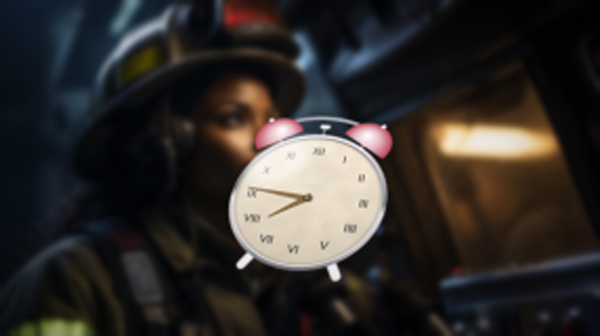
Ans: {"hour": 7, "minute": 46}
